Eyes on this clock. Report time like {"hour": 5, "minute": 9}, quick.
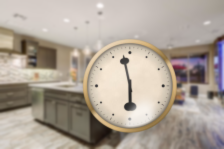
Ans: {"hour": 5, "minute": 58}
